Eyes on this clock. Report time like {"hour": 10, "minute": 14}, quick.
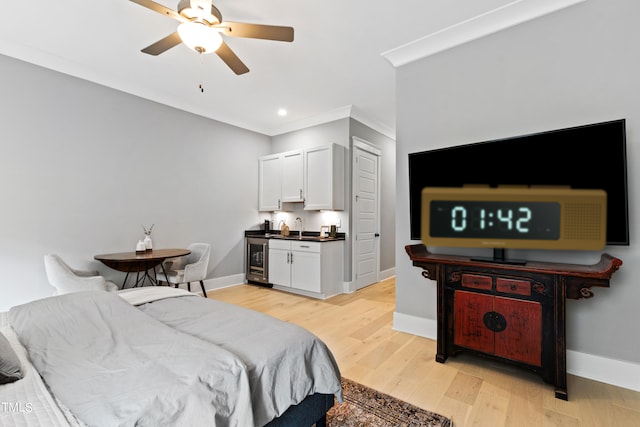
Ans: {"hour": 1, "minute": 42}
